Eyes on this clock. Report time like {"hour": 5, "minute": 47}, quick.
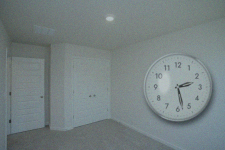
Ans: {"hour": 2, "minute": 28}
